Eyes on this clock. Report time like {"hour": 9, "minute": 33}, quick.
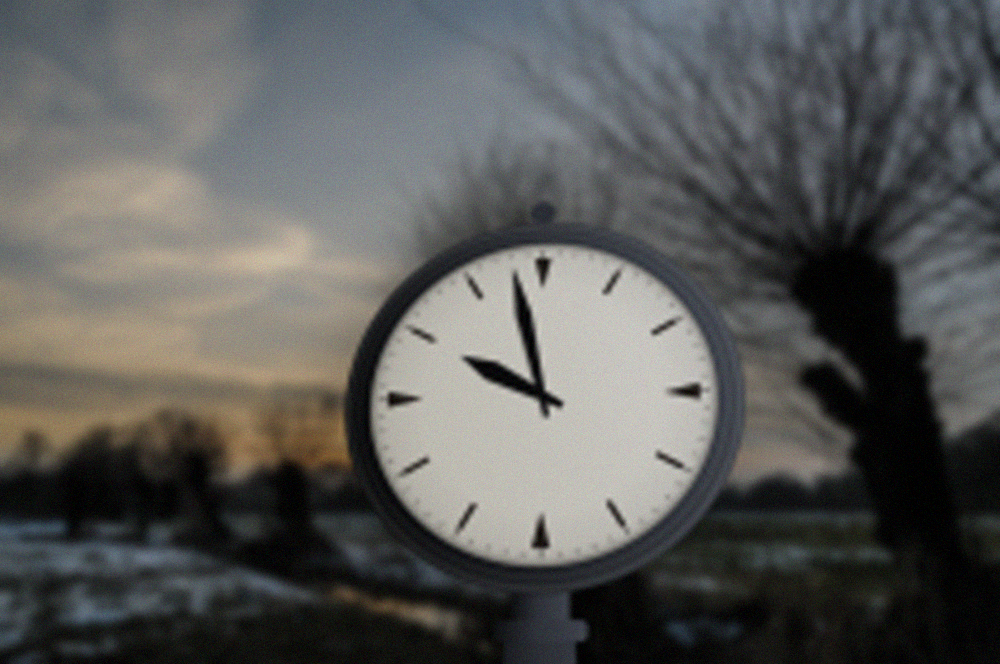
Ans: {"hour": 9, "minute": 58}
